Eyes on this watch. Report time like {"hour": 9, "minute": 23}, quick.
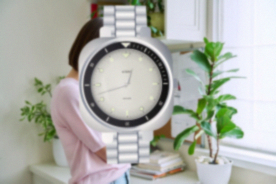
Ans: {"hour": 12, "minute": 42}
